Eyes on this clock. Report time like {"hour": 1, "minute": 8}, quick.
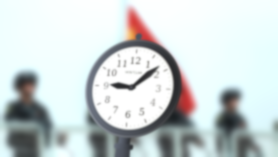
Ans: {"hour": 9, "minute": 8}
